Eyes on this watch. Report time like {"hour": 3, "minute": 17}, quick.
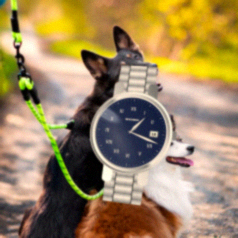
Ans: {"hour": 1, "minute": 18}
